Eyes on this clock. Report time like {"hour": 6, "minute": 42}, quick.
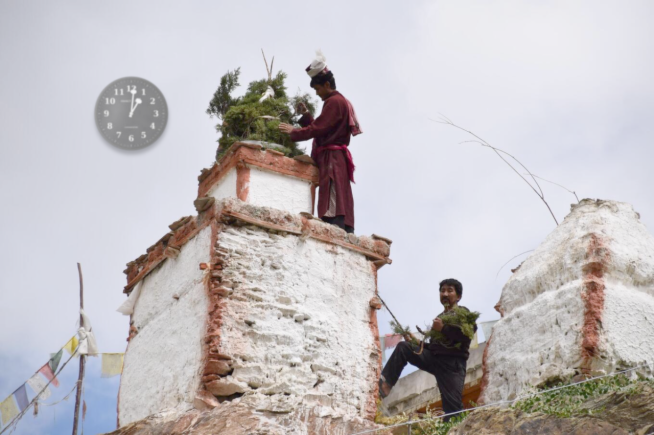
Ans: {"hour": 1, "minute": 1}
